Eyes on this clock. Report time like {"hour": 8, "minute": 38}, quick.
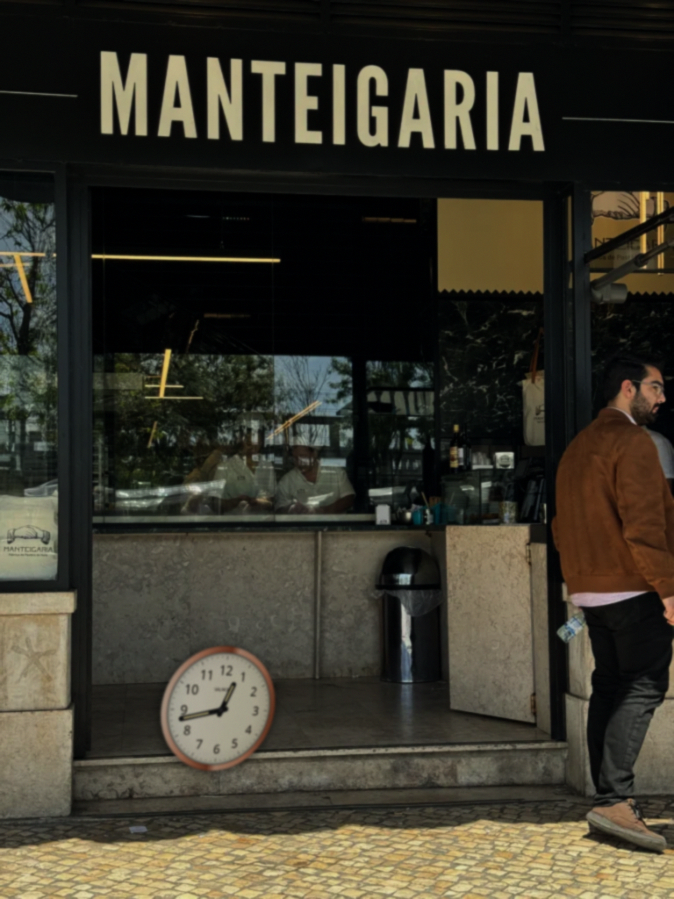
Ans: {"hour": 12, "minute": 43}
